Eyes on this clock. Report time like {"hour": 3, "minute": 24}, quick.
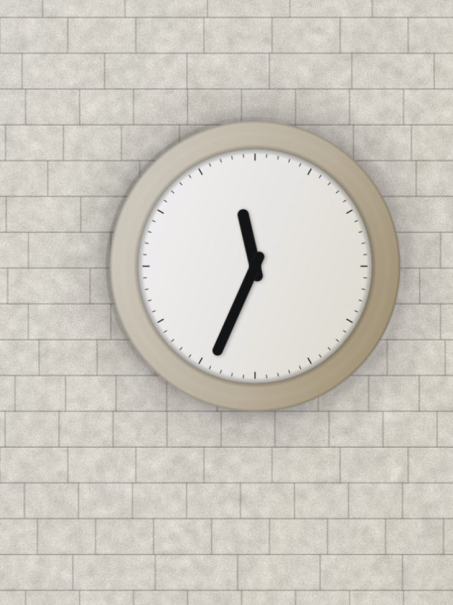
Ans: {"hour": 11, "minute": 34}
